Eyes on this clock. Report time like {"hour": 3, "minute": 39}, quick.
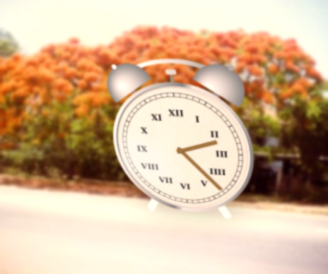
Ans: {"hour": 2, "minute": 23}
